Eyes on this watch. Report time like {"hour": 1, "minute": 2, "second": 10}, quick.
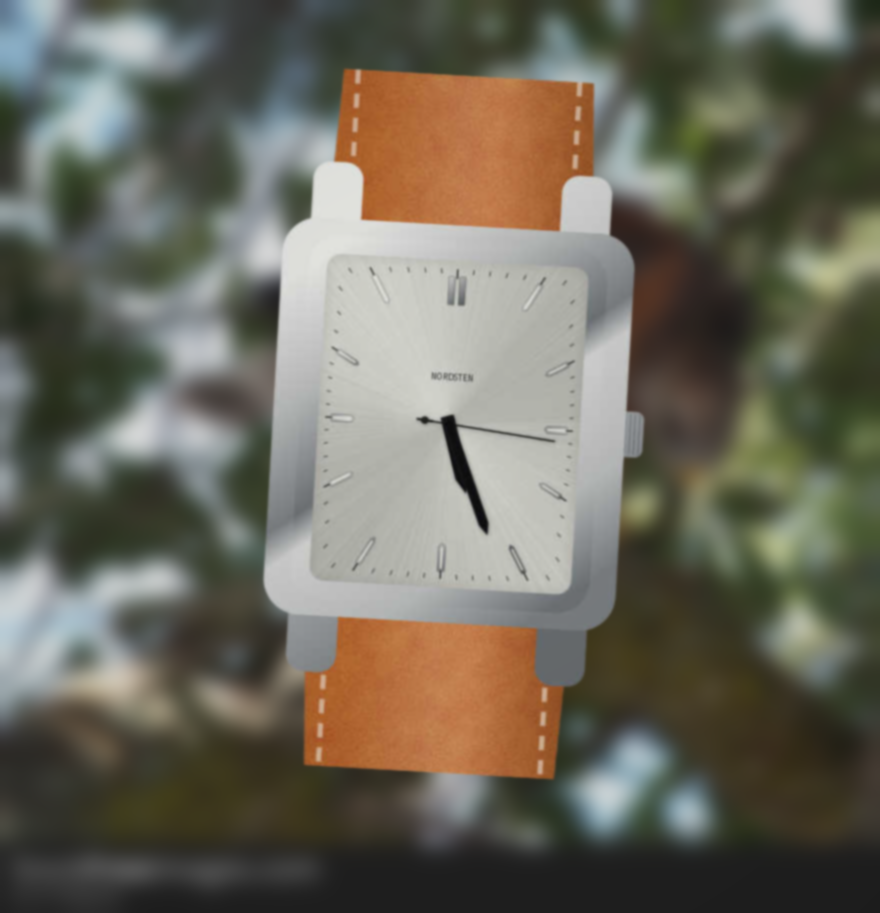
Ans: {"hour": 5, "minute": 26, "second": 16}
